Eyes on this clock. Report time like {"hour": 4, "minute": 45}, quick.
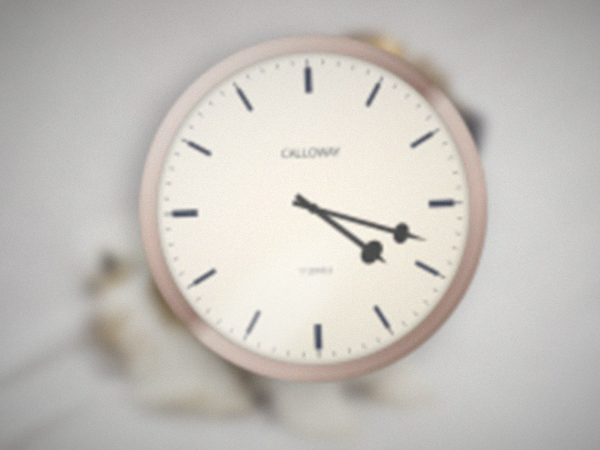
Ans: {"hour": 4, "minute": 18}
